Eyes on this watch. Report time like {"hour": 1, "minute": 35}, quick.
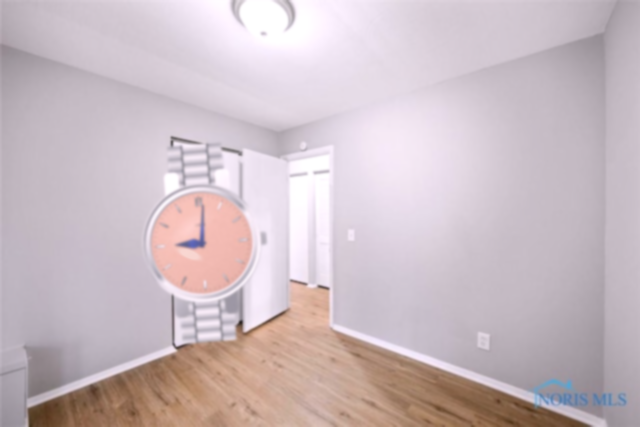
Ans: {"hour": 9, "minute": 1}
